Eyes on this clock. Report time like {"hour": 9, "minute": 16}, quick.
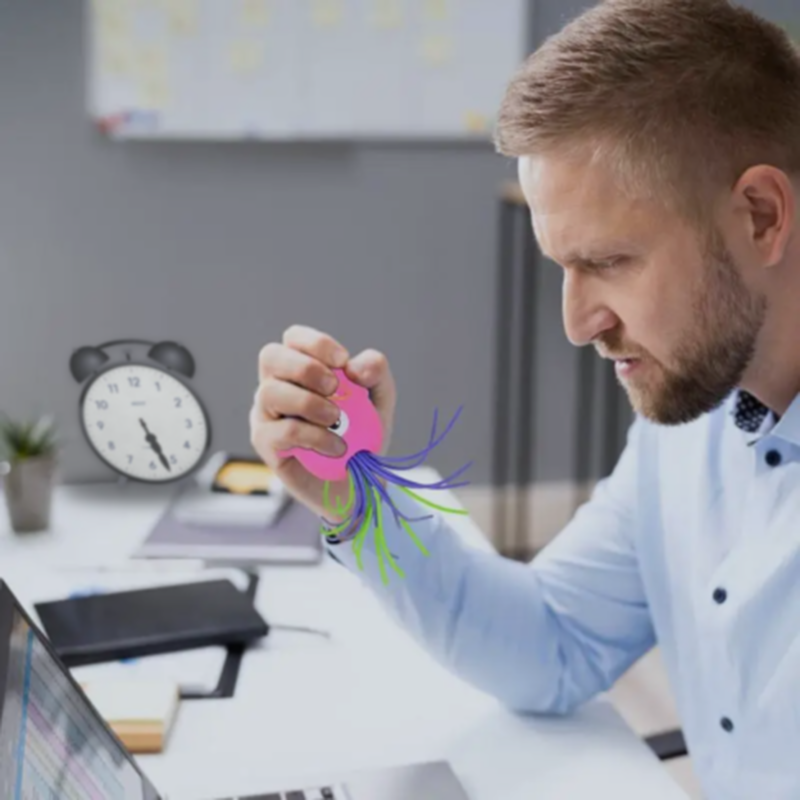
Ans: {"hour": 5, "minute": 27}
